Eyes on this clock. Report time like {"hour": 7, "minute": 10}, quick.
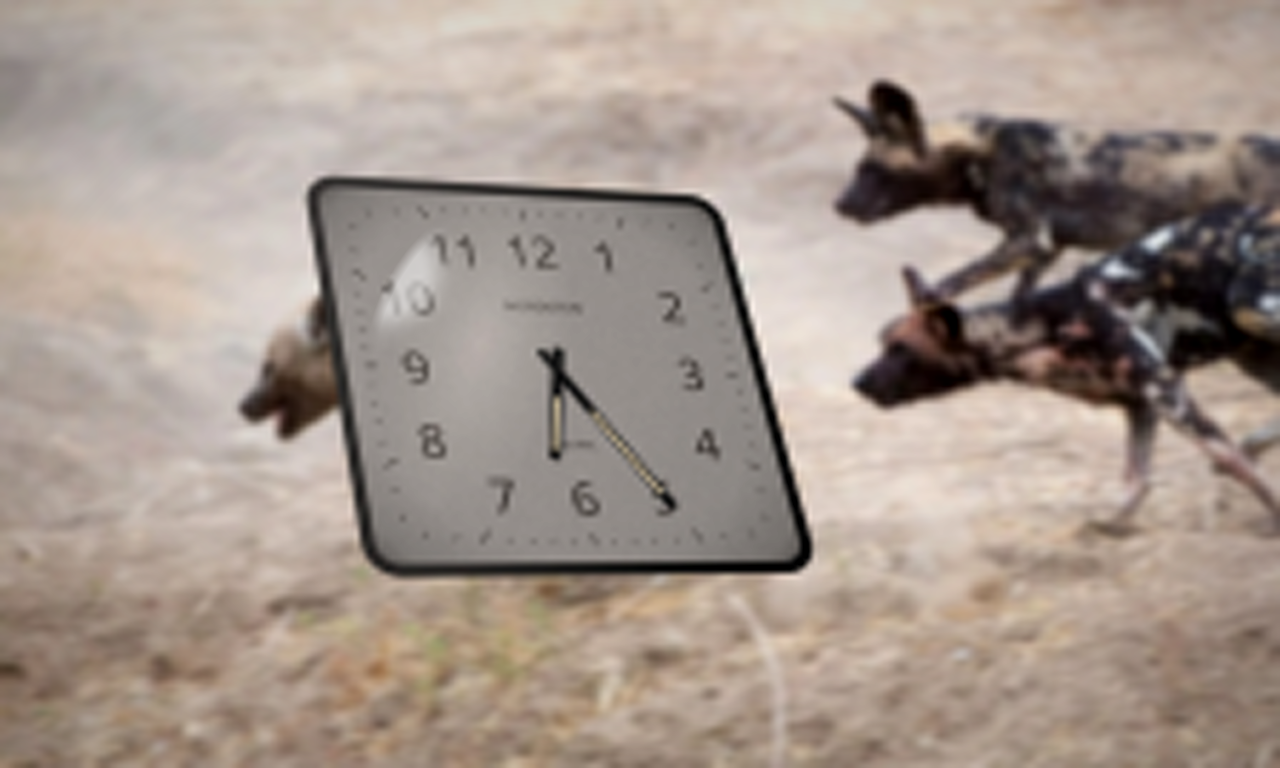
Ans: {"hour": 6, "minute": 25}
